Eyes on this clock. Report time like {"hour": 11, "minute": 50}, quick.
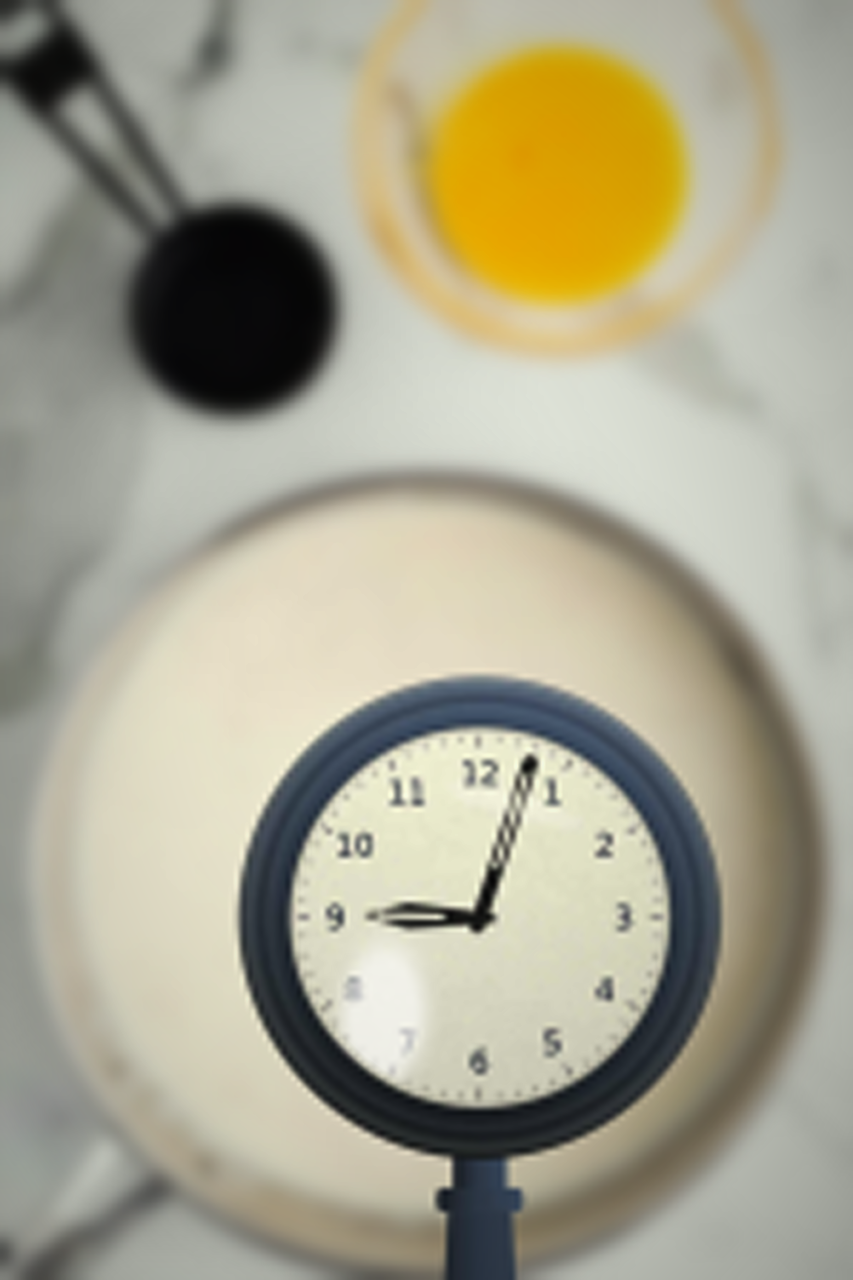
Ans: {"hour": 9, "minute": 3}
